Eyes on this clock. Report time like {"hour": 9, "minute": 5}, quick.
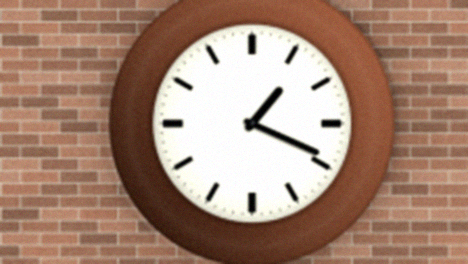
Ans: {"hour": 1, "minute": 19}
